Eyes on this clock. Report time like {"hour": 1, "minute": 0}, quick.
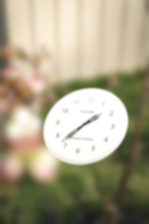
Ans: {"hour": 1, "minute": 37}
